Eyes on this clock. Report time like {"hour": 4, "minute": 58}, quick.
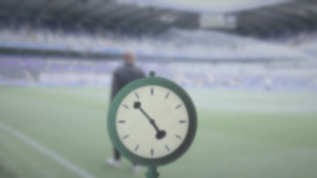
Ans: {"hour": 4, "minute": 53}
